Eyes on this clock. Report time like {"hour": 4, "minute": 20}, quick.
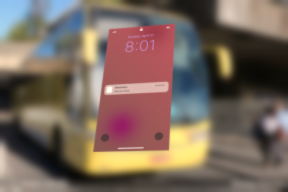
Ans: {"hour": 8, "minute": 1}
